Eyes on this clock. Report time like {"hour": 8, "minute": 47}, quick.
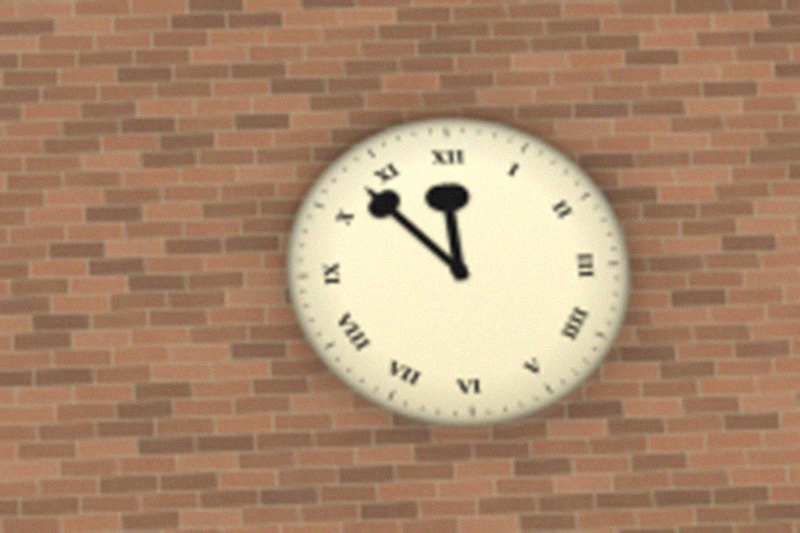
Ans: {"hour": 11, "minute": 53}
